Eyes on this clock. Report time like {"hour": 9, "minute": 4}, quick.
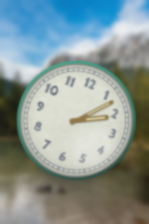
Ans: {"hour": 2, "minute": 7}
